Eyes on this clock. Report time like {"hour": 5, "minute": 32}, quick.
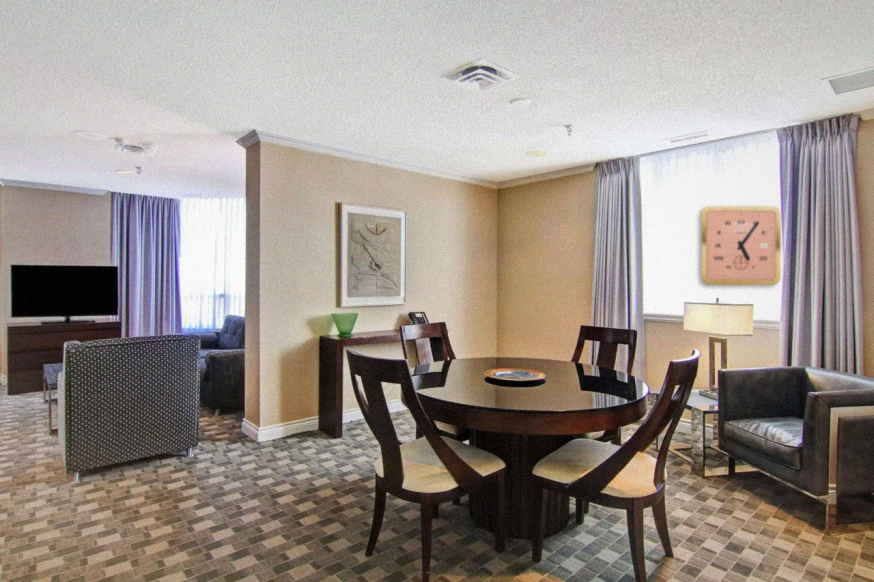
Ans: {"hour": 5, "minute": 6}
